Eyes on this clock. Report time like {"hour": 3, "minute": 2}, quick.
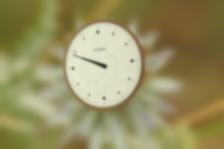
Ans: {"hour": 9, "minute": 49}
